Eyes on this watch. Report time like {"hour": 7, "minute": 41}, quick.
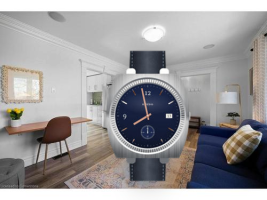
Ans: {"hour": 7, "minute": 58}
